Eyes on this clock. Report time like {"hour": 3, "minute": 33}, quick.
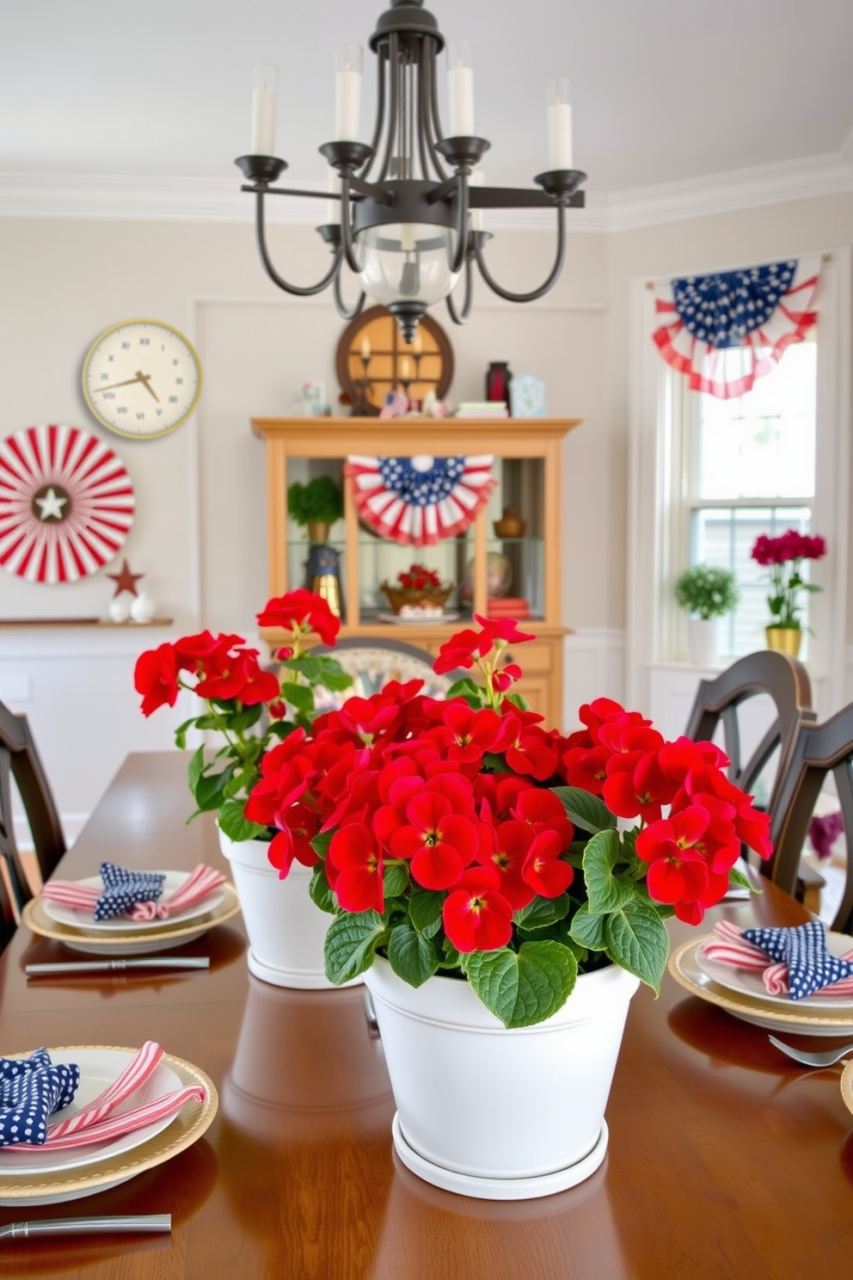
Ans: {"hour": 4, "minute": 42}
